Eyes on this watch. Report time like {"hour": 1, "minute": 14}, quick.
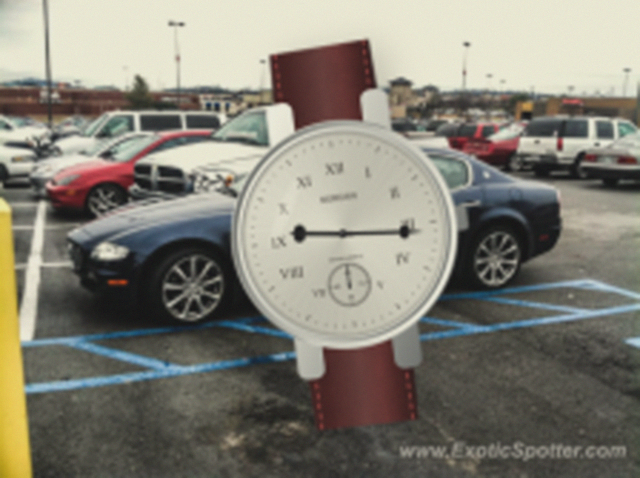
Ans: {"hour": 9, "minute": 16}
